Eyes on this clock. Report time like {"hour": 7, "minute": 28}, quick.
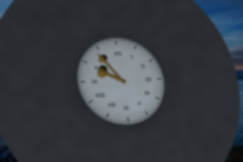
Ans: {"hour": 9, "minute": 54}
